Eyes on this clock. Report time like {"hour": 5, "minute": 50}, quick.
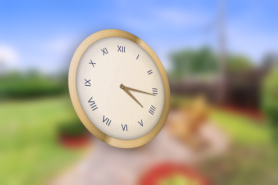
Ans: {"hour": 4, "minute": 16}
